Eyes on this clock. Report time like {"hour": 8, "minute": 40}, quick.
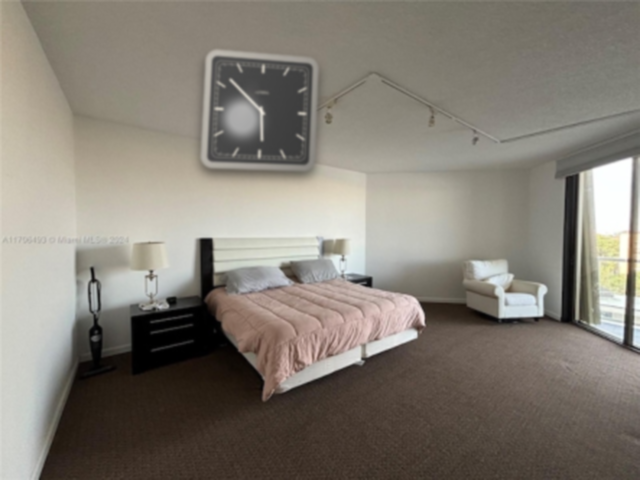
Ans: {"hour": 5, "minute": 52}
